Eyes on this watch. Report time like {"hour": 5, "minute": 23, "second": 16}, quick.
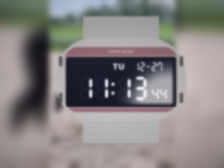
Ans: {"hour": 11, "minute": 13, "second": 44}
